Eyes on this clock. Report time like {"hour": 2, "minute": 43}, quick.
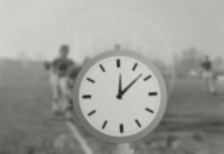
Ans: {"hour": 12, "minute": 8}
